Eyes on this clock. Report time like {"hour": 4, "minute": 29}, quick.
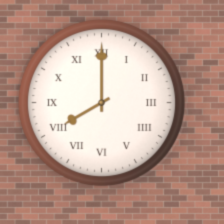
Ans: {"hour": 8, "minute": 0}
